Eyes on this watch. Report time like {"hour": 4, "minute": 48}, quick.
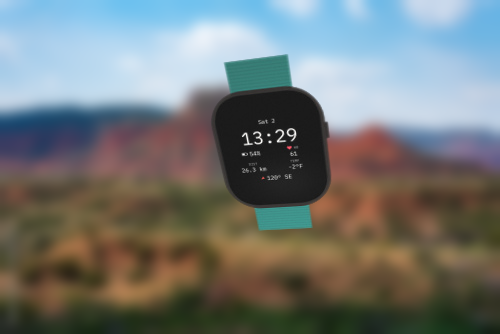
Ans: {"hour": 13, "minute": 29}
